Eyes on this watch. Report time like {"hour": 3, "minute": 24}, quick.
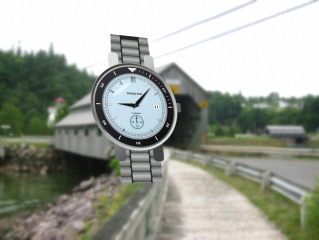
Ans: {"hour": 9, "minute": 7}
